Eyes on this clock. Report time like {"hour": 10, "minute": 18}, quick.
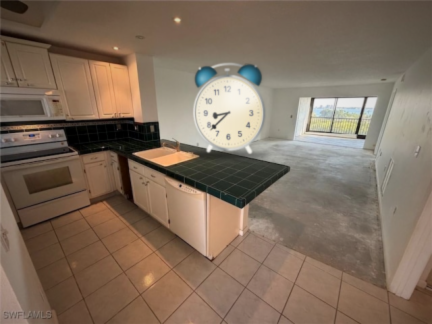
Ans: {"hour": 8, "minute": 38}
